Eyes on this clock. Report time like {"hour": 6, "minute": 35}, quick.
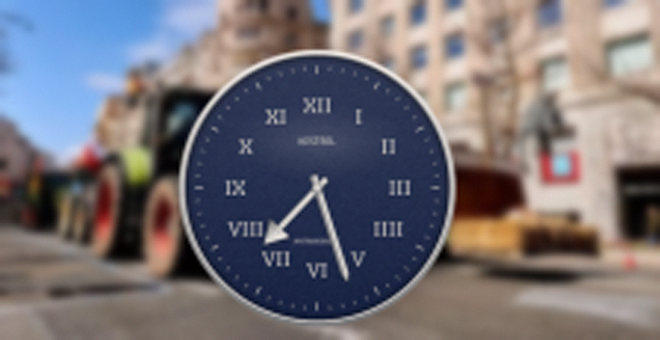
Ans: {"hour": 7, "minute": 27}
